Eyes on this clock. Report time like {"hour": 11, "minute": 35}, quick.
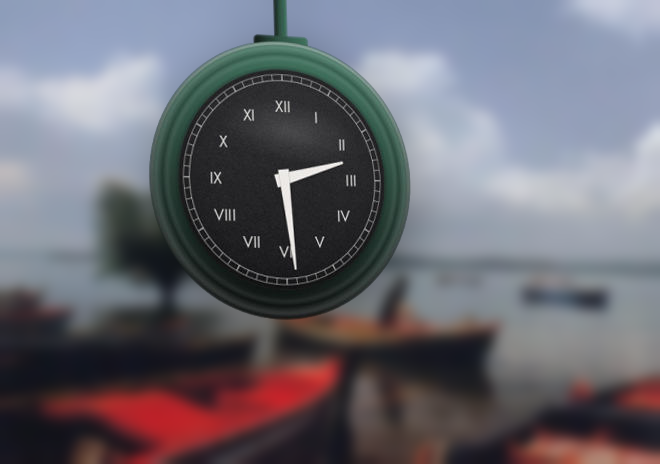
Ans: {"hour": 2, "minute": 29}
